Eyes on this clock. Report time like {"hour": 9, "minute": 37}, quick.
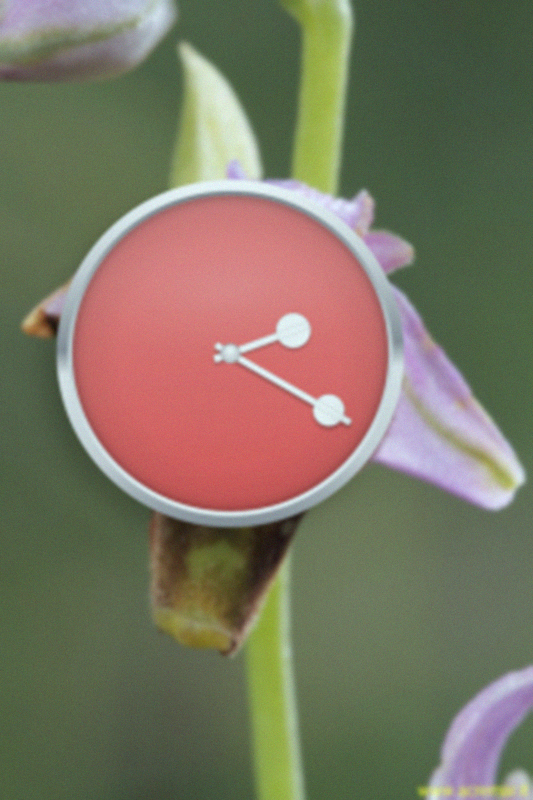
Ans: {"hour": 2, "minute": 20}
